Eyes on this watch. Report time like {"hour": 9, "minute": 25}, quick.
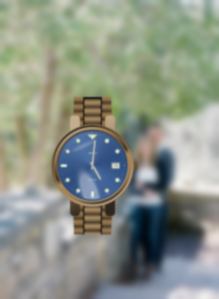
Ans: {"hour": 5, "minute": 1}
